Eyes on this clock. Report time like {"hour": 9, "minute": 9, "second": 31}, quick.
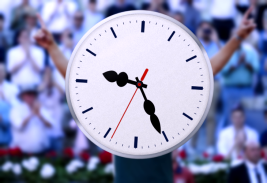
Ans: {"hour": 9, "minute": 25, "second": 34}
